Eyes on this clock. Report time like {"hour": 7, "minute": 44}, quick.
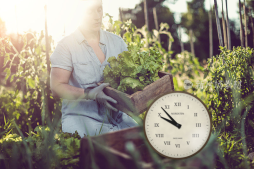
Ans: {"hour": 9, "minute": 53}
